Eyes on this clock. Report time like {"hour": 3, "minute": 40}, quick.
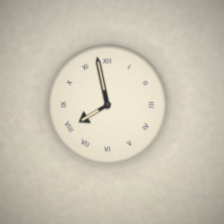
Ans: {"hour": 7, "minute": 58}
